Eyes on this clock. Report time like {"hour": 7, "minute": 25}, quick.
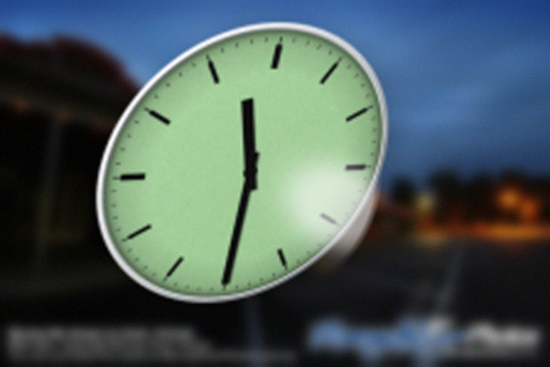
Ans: {"hour": 11, "minute": 30}
